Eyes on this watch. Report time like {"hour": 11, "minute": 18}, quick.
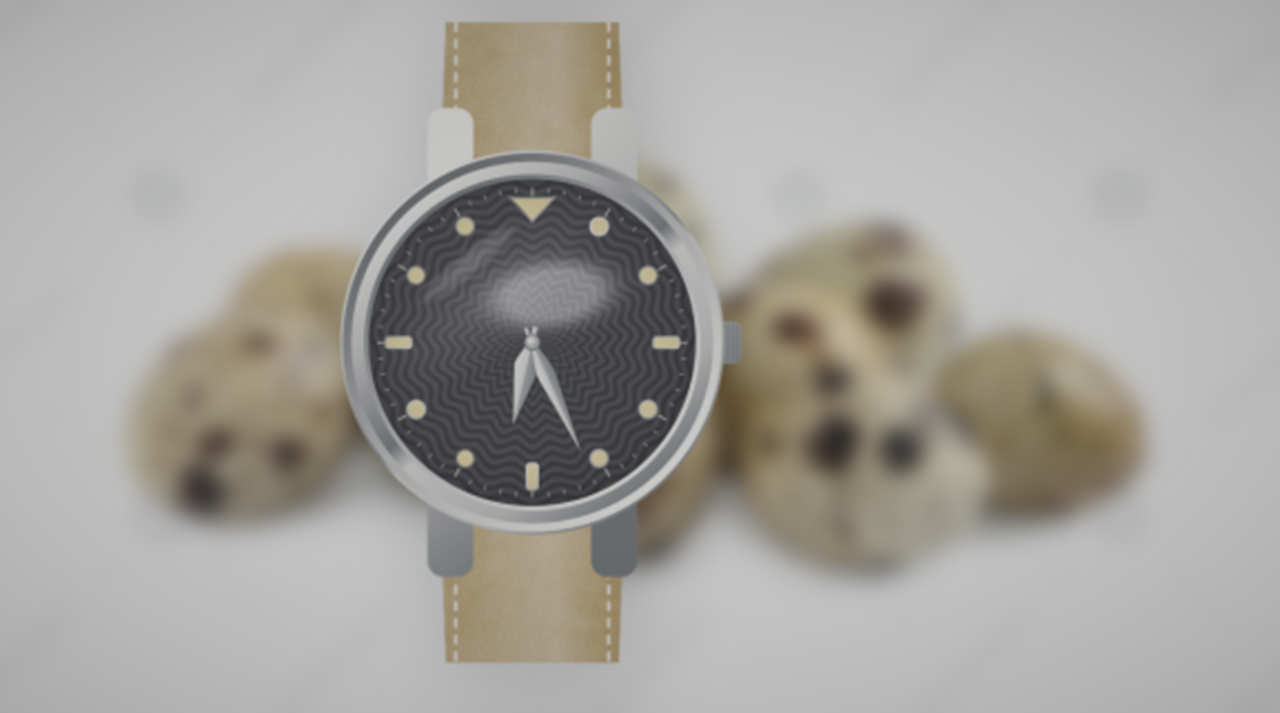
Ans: {"hour": 6, "minute": 26}
